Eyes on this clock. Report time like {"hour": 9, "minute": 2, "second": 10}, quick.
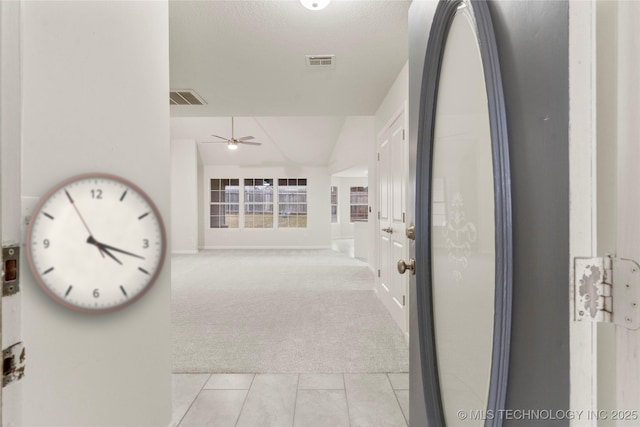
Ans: {"hour": 4, "minute": 17, "second": 55}
